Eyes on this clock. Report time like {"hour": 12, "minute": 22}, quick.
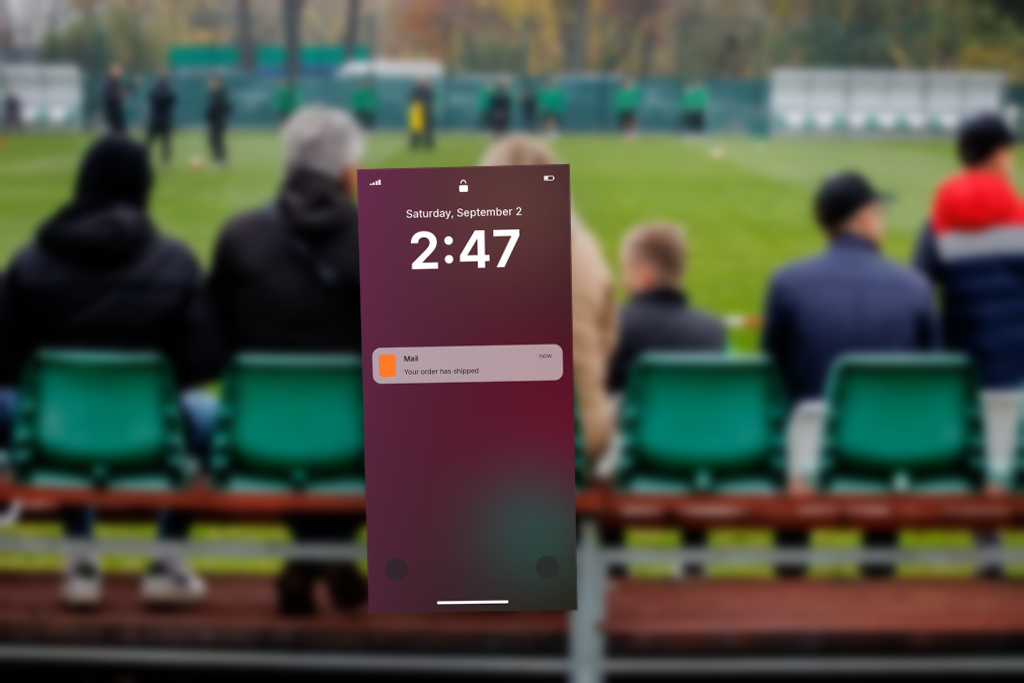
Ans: {"hour": 2, "minute": 47}
